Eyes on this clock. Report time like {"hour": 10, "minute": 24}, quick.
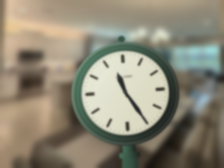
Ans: {"hour": 11, "minute": 25}
